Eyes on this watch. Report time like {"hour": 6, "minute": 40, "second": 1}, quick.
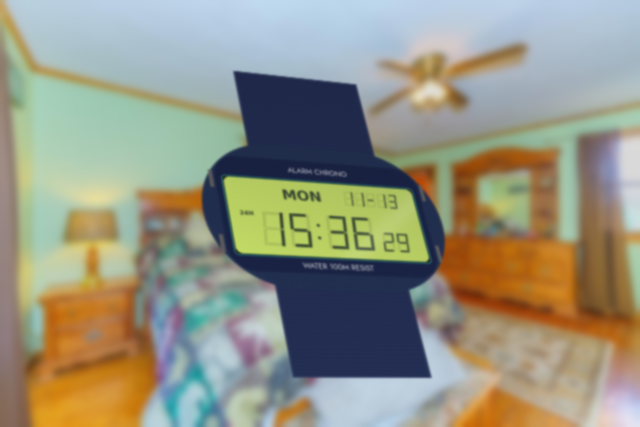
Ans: {"hour": 15, "minute": 36, "second": 29}
